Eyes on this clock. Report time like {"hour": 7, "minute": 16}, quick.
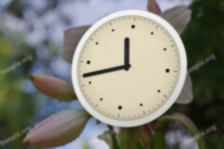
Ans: {"hour": 11, "minute": 42}
